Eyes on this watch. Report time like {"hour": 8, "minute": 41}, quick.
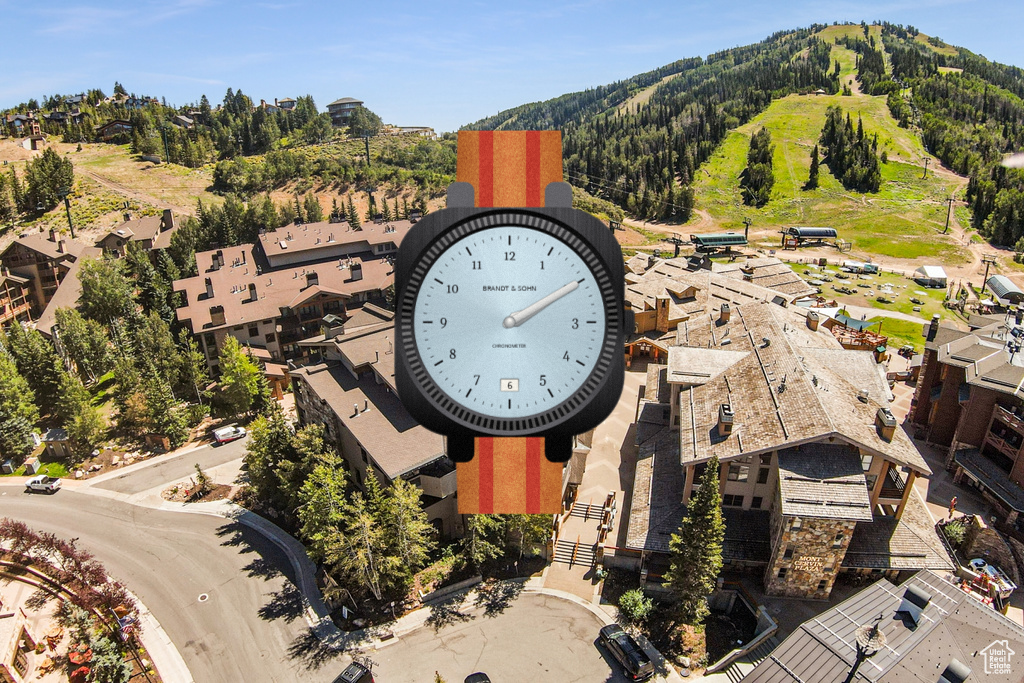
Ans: {"hour": 2, "minute": 10}
